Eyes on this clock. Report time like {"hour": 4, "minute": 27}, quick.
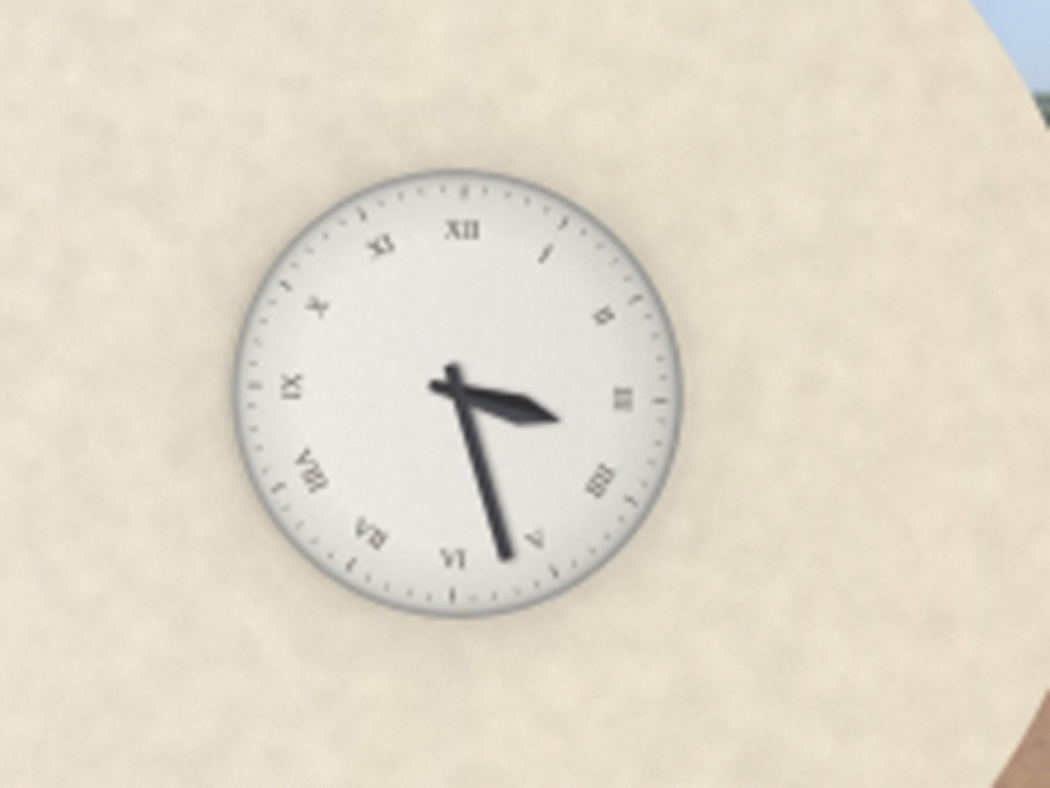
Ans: {"hour": 3, "minute": 27}
